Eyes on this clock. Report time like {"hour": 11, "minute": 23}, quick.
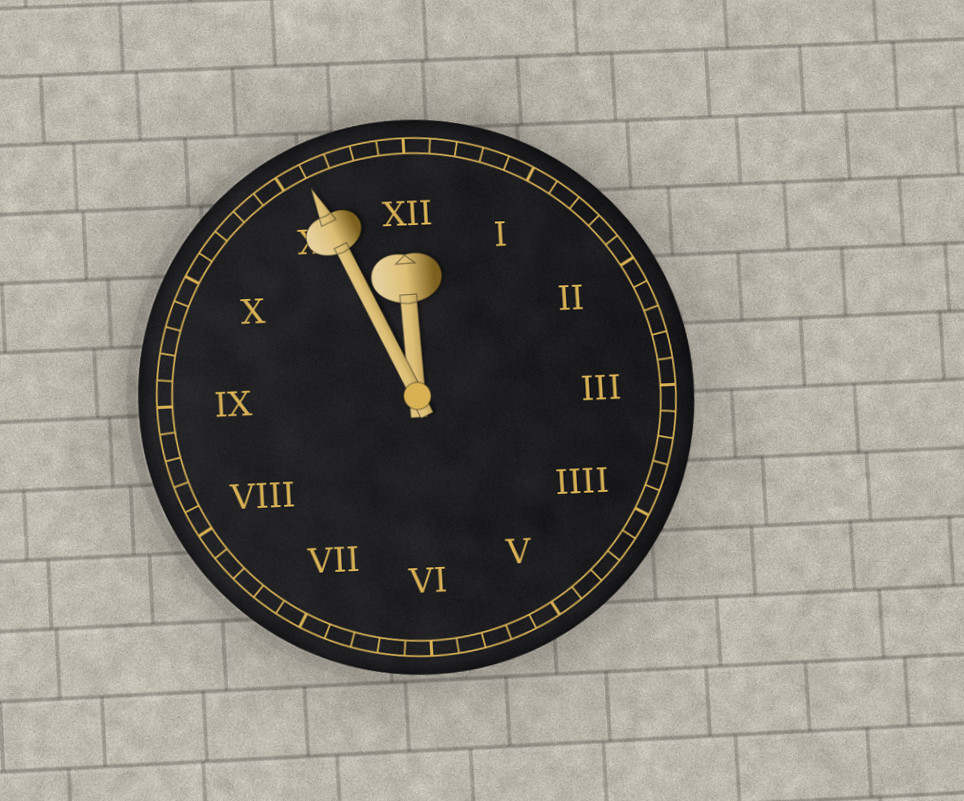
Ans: {"hour": 11, "minute": 56}
